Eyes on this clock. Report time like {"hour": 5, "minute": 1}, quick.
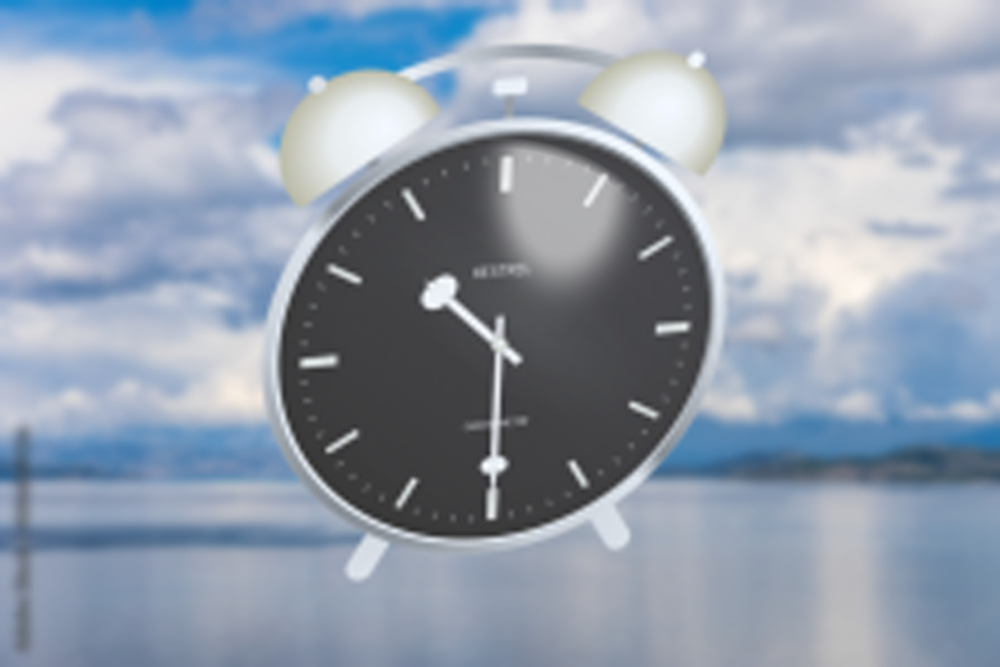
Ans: {"hour": 10, "minute": 30}
